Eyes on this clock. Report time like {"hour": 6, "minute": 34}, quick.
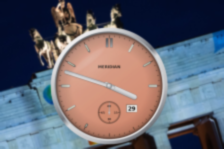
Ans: {"hour": 3, "minute": 48}
